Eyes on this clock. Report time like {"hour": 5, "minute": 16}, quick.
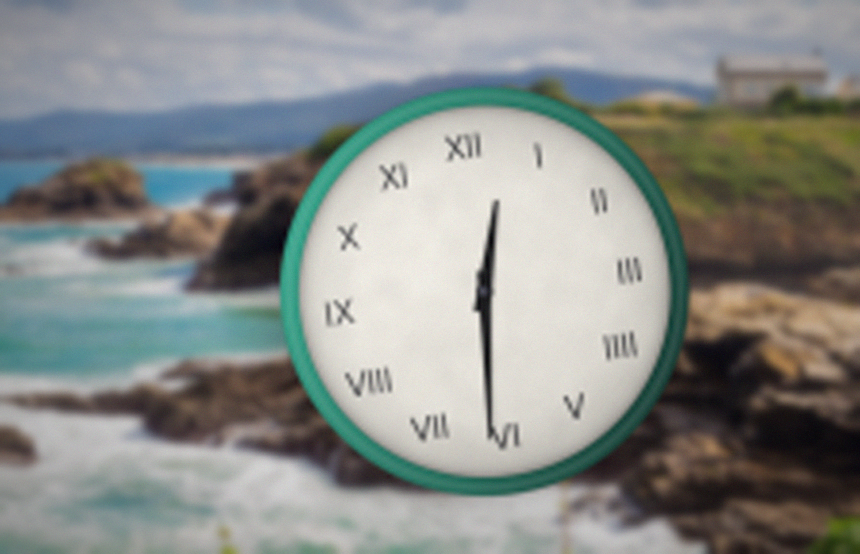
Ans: {"hour": 12, "minute": 31}
